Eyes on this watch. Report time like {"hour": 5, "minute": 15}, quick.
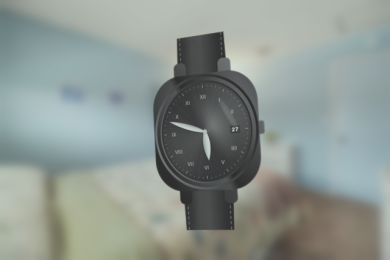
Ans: {"hour": 5, "minute": 48}
